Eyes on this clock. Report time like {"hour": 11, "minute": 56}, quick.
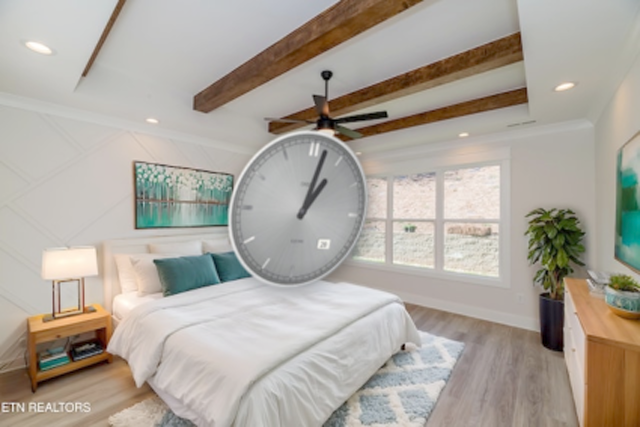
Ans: {"hour": 1, "minute": 2}
